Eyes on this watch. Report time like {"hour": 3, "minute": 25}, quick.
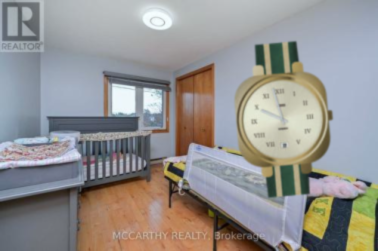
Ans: {"hour": 9, "minute": 58}
